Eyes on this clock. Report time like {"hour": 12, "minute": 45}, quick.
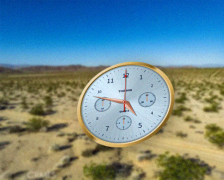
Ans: {"hour": 4, "minute": 48}
